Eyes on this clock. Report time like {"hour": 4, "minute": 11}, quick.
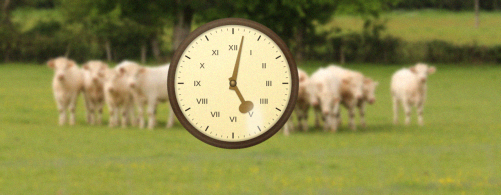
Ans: {"hour": 5, "minute": 2}
